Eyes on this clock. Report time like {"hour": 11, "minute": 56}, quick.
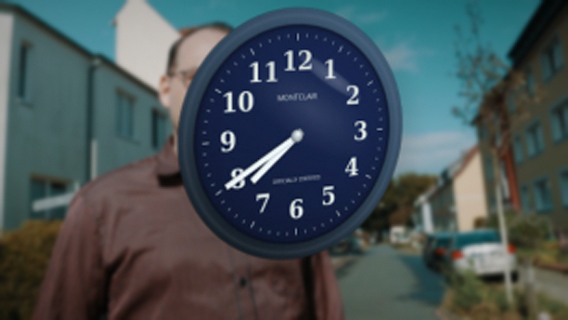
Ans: {"hour": 7, "minute": 40}
